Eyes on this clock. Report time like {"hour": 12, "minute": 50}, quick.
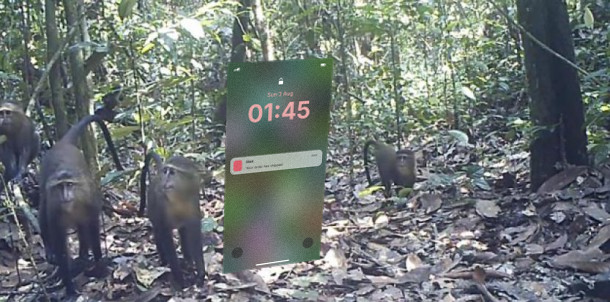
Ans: {"hour": 1, "minute": 45}
